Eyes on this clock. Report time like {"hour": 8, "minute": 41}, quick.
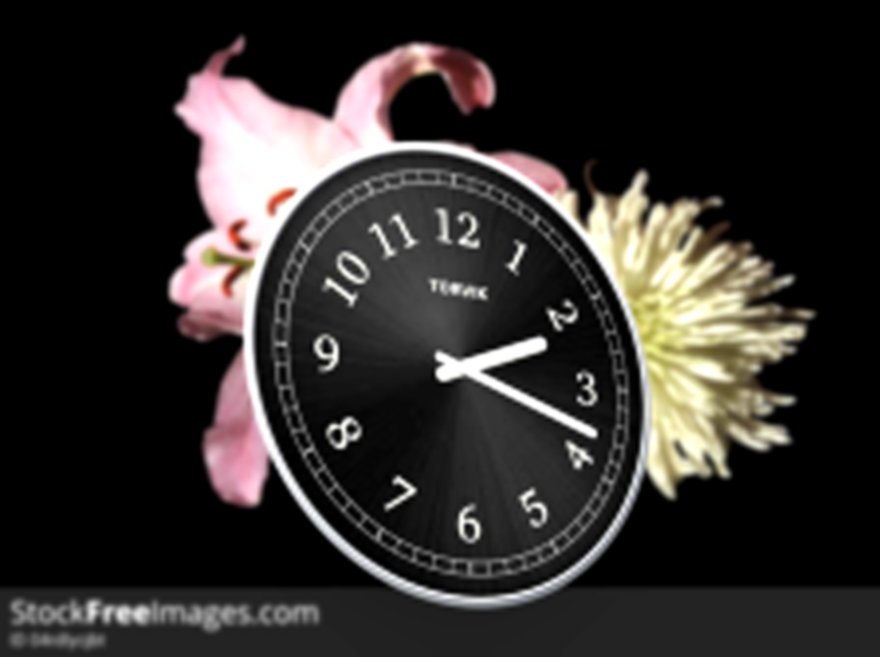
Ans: {"hour": 2, "minute": 18}
